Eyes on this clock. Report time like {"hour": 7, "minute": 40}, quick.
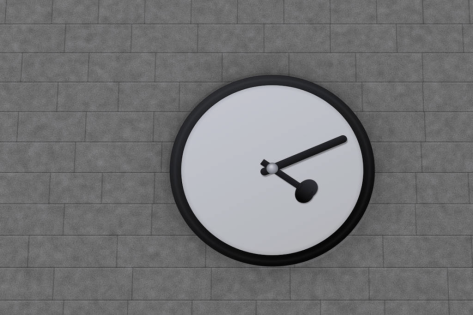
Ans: {"hour": 4, "minute": 11}
